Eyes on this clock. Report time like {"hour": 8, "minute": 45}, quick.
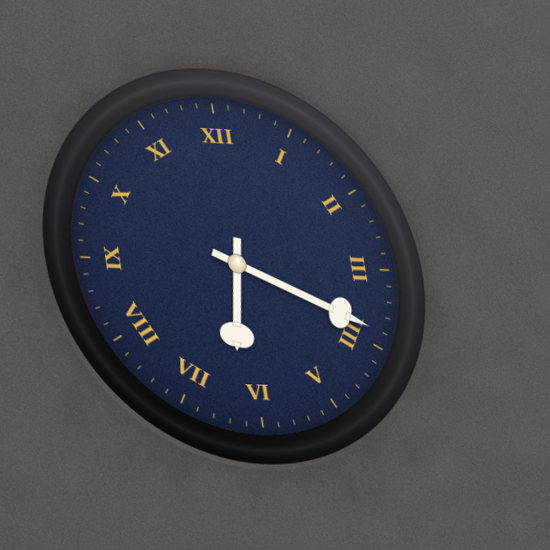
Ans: {"hour": 6, "minute": 19}
